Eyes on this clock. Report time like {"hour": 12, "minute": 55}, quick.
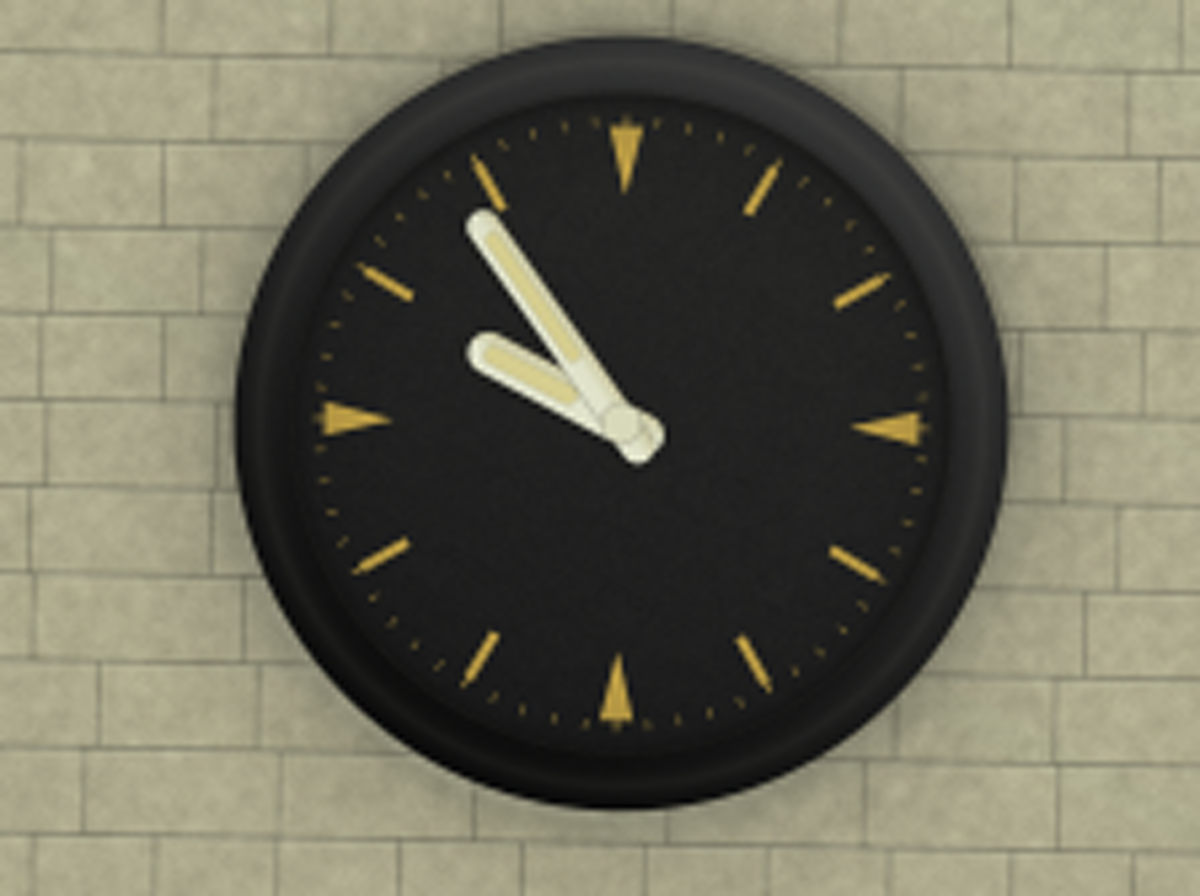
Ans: {"hour": 9, "minute": 54}
